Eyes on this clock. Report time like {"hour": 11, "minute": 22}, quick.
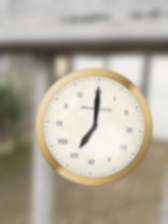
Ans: {"hour": 7, "minute": 0}
